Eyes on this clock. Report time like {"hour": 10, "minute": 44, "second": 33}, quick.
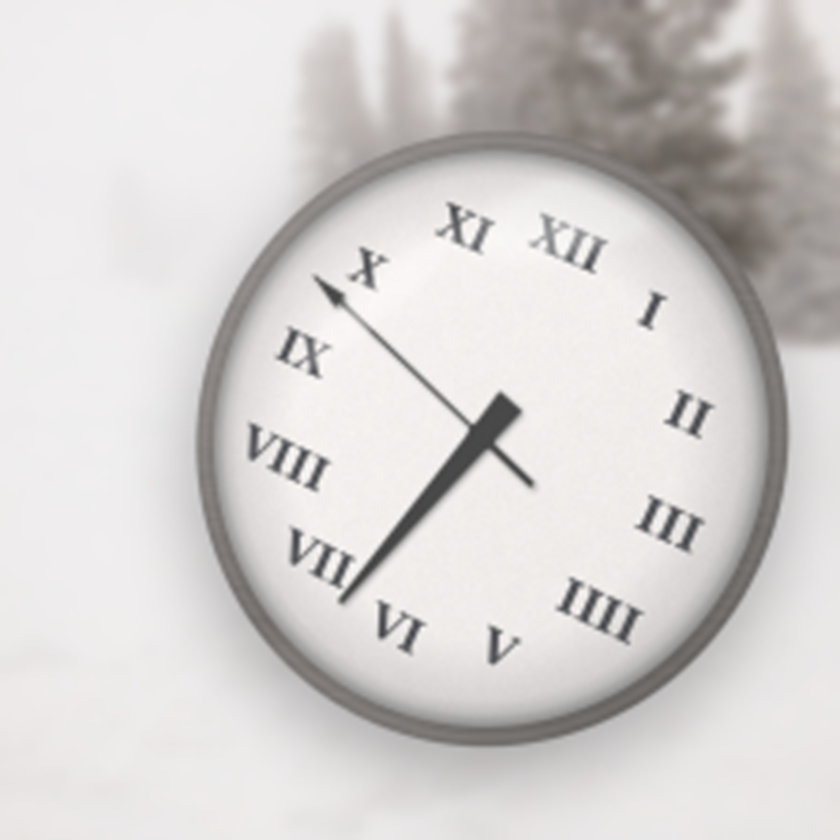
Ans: {"hour": 6, "minute": 32, "second": 48}
